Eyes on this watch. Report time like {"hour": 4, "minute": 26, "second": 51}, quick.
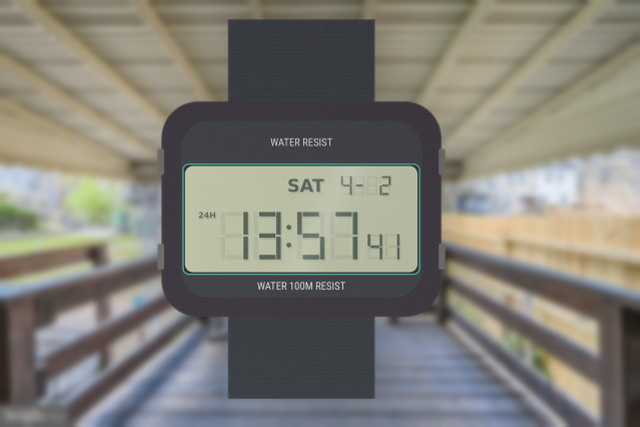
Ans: {"hour": 13, "minute": 57, "second": 41}
